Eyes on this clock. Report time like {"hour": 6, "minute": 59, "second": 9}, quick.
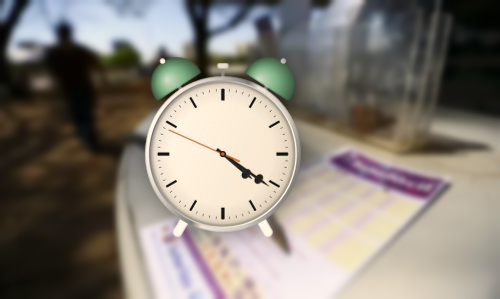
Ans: {"hour": 4, "minute": 20, "second": 49}
